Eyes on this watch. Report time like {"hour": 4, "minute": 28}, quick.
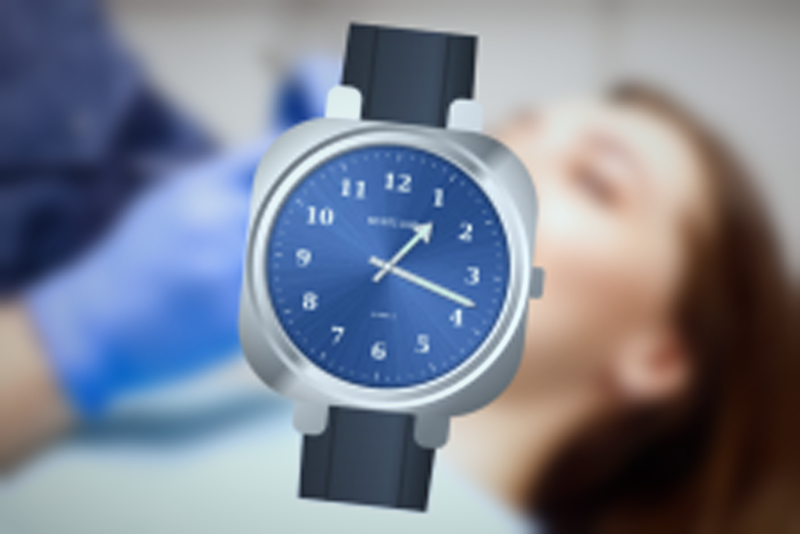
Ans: {"hour": 1, "minute": 18}
